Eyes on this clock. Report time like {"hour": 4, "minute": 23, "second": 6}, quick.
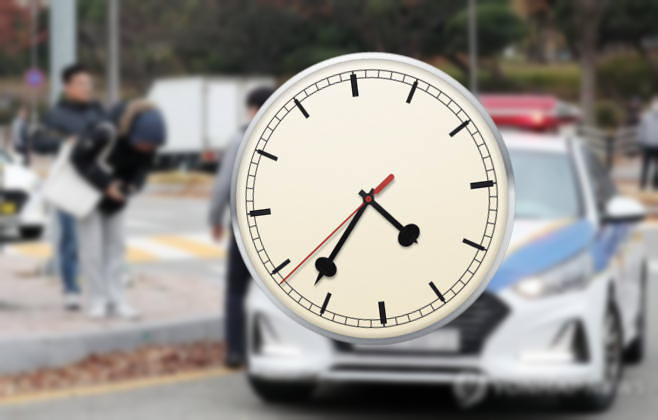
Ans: {"hour": 4, "minute": 36, "second": 39}
